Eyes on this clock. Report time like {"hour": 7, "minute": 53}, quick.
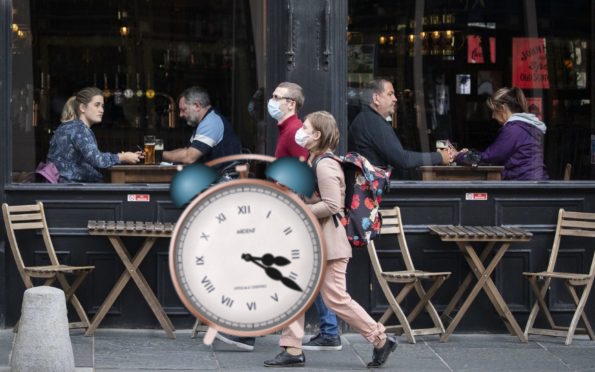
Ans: {"hour": 3, "minute": 21}
